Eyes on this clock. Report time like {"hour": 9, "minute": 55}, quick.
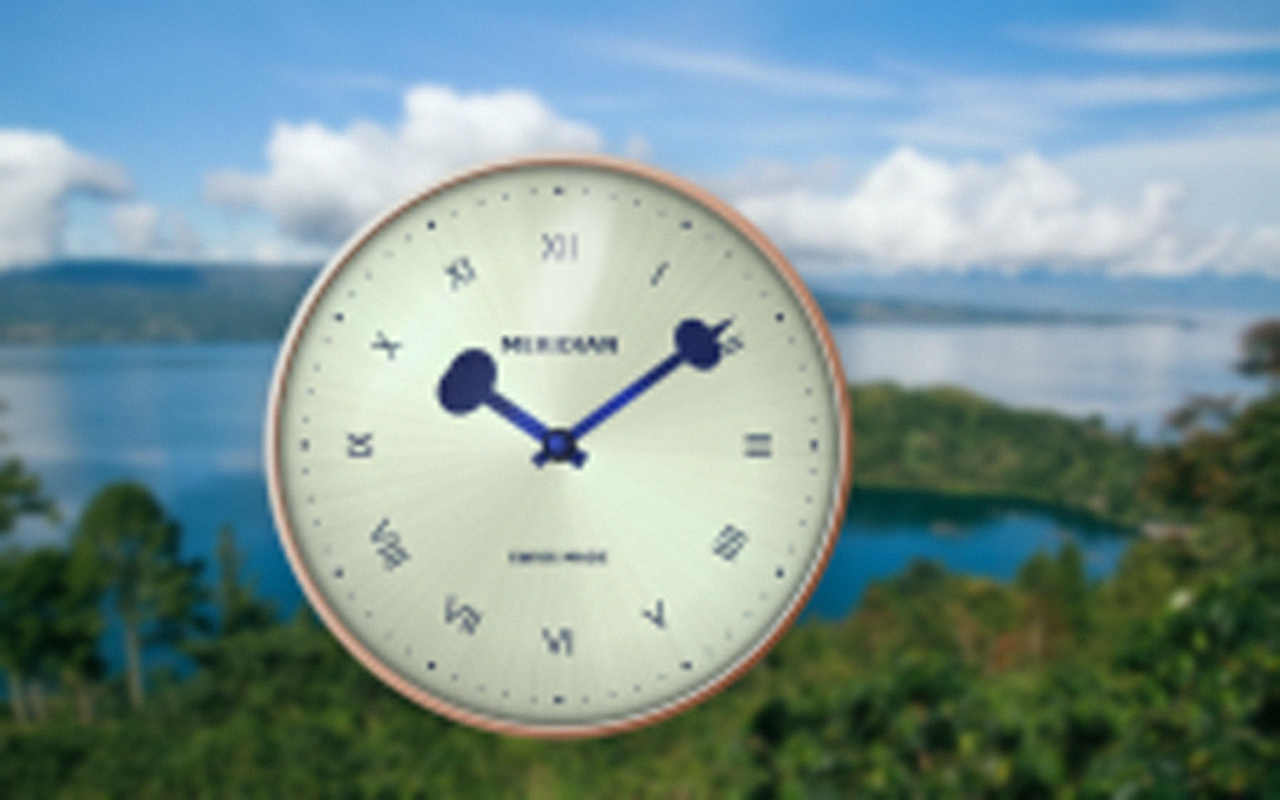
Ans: {"hour": 10, "minute": 9}
